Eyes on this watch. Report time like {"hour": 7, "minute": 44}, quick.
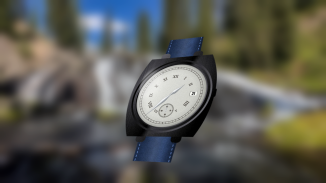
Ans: {"hour": 1, "minute": 37}
